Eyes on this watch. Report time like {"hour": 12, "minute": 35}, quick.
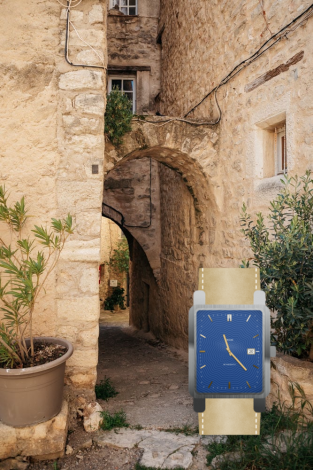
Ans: {"hour": 11, "minute": 23}
